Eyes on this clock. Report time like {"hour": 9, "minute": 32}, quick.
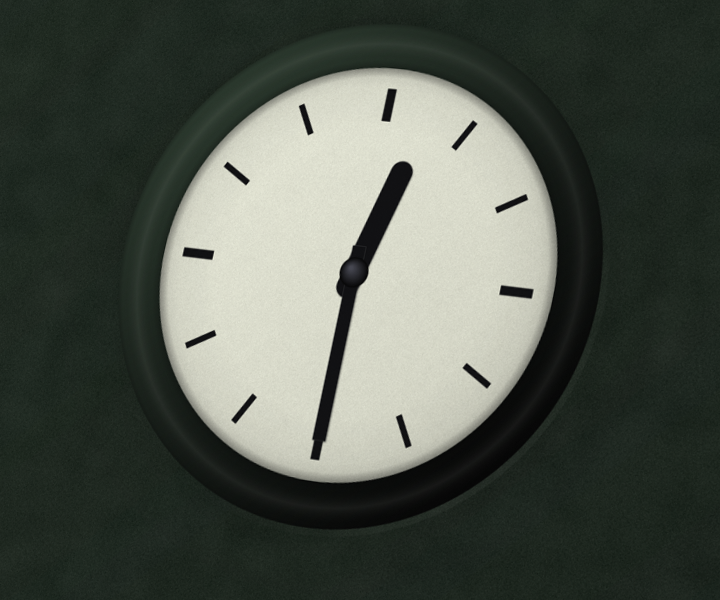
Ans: {"hour": 12, "minute": 30}
